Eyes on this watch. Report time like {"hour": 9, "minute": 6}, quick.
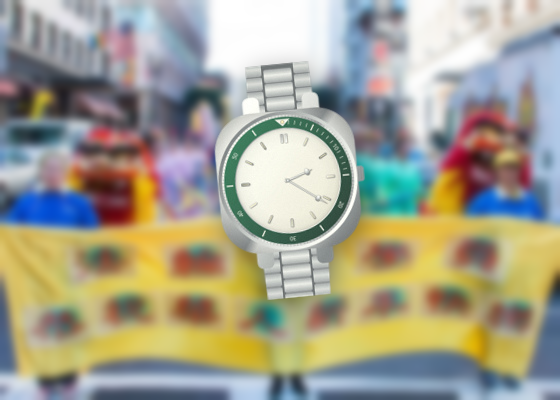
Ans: {"hour": 2, "minute": 21}
